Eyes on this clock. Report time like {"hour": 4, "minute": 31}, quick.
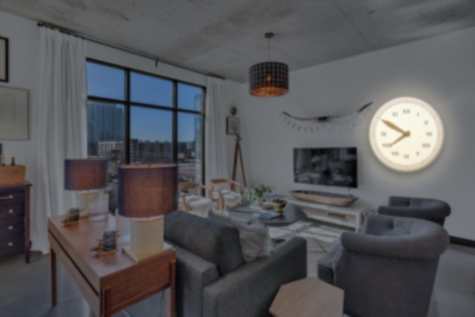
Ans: {"hour": 7, "minute": 50}
